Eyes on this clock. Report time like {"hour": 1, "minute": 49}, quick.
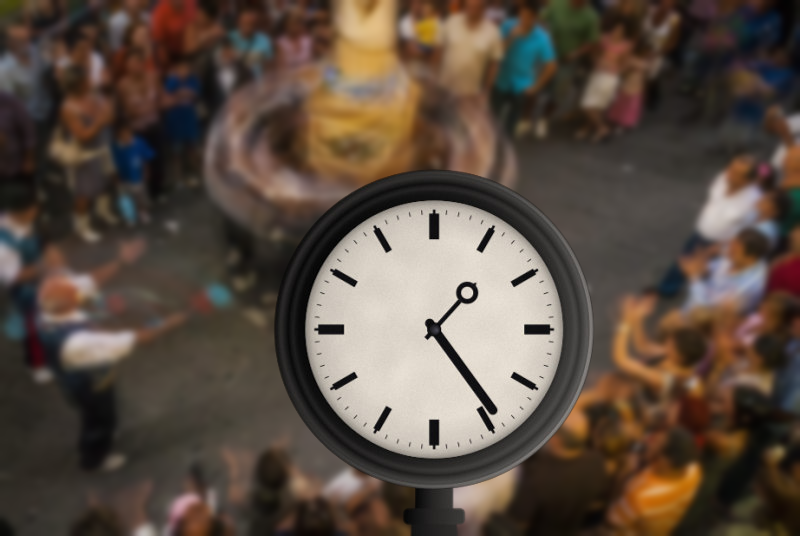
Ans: {"hour": 1, "minute": 24}
